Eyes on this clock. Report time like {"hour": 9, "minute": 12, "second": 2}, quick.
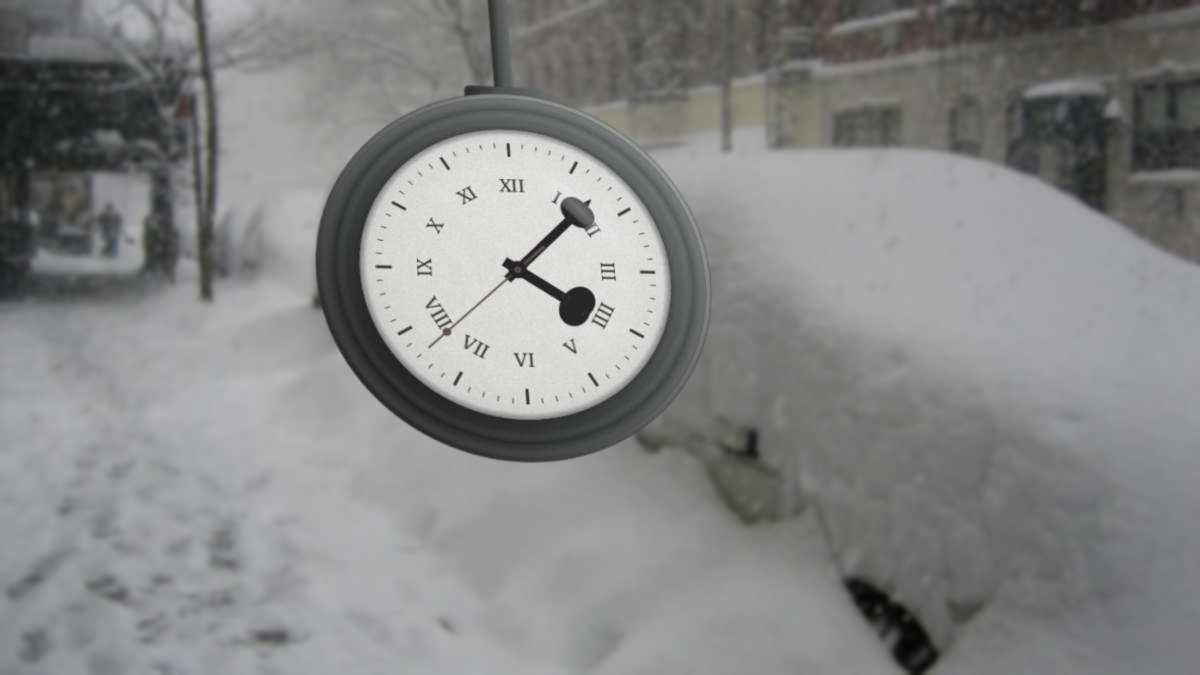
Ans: {"hour": 4, "minute": 7, "second": 38}
